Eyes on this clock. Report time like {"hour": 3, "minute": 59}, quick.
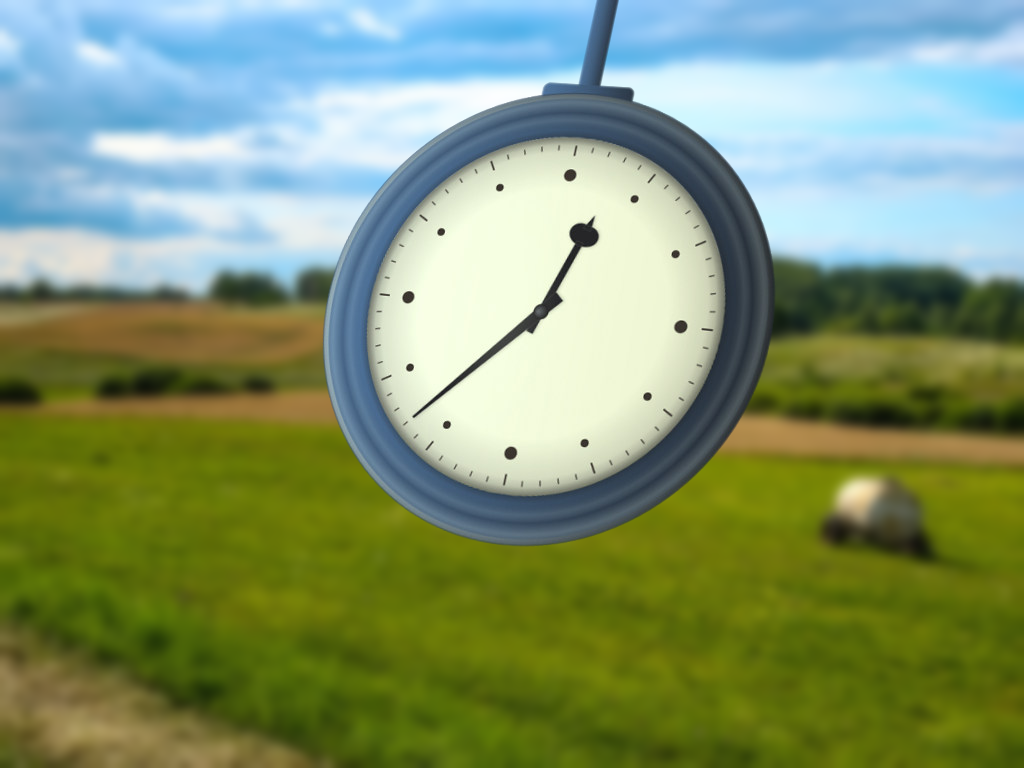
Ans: {"hour": 12, "minute": 37}
